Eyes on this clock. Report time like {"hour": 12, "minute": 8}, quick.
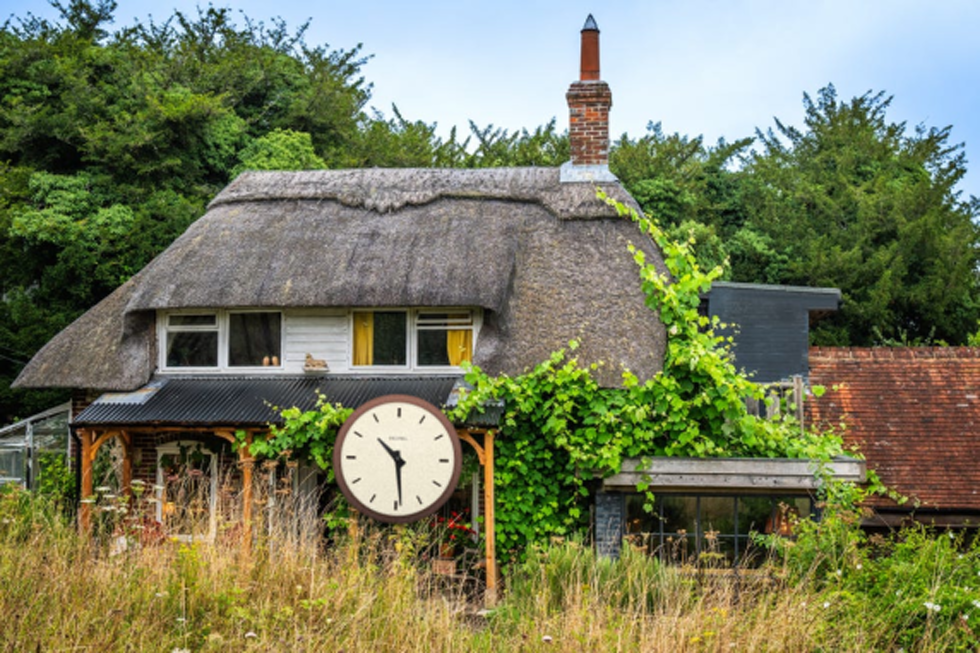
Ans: {"hour": 10, "minute": 29}
